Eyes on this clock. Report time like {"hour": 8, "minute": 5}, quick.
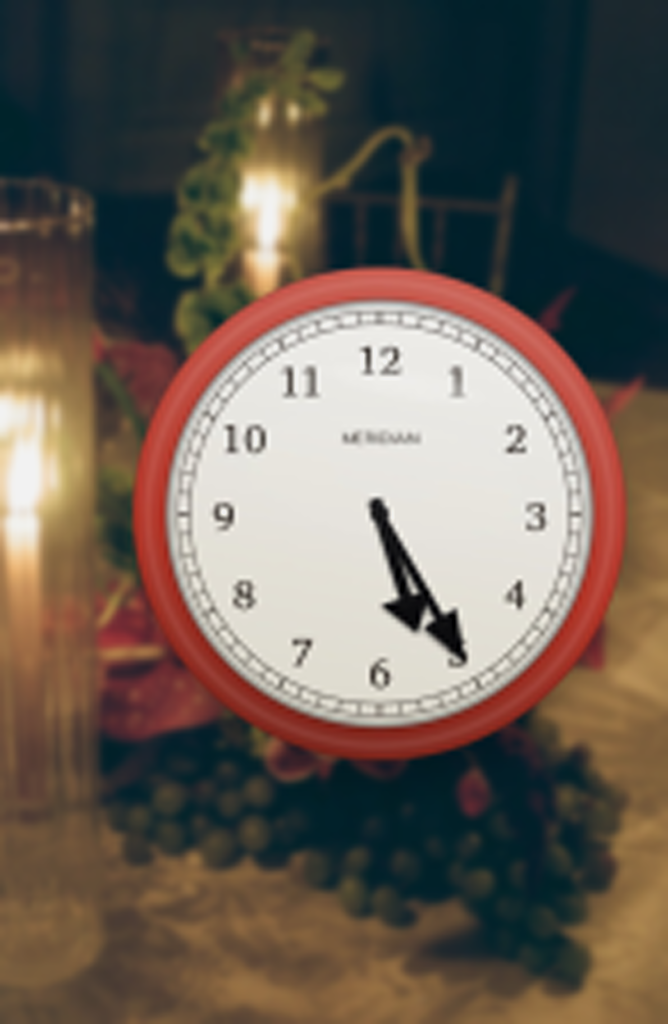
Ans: {"hour": 5, "minute": 25}
